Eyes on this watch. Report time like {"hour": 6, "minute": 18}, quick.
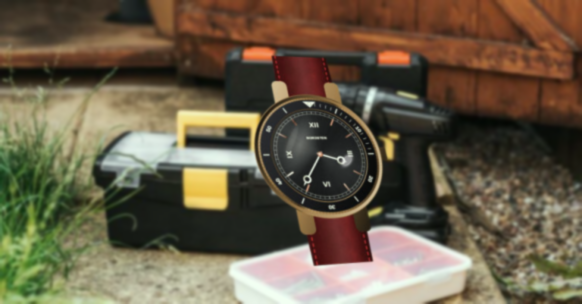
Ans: {"hour": 3, "minute": 36}
